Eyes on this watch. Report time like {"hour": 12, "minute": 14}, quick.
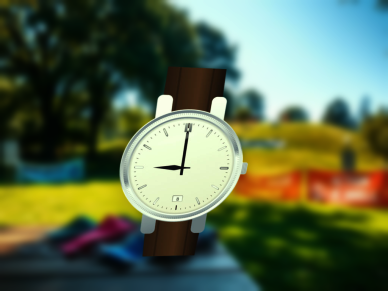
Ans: {"hour": 9, "minute": 0}
